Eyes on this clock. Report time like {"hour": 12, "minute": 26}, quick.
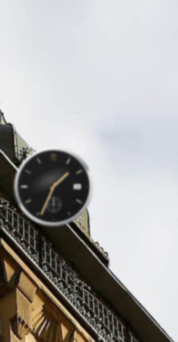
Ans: {"hour": 1, "minute": 34}
